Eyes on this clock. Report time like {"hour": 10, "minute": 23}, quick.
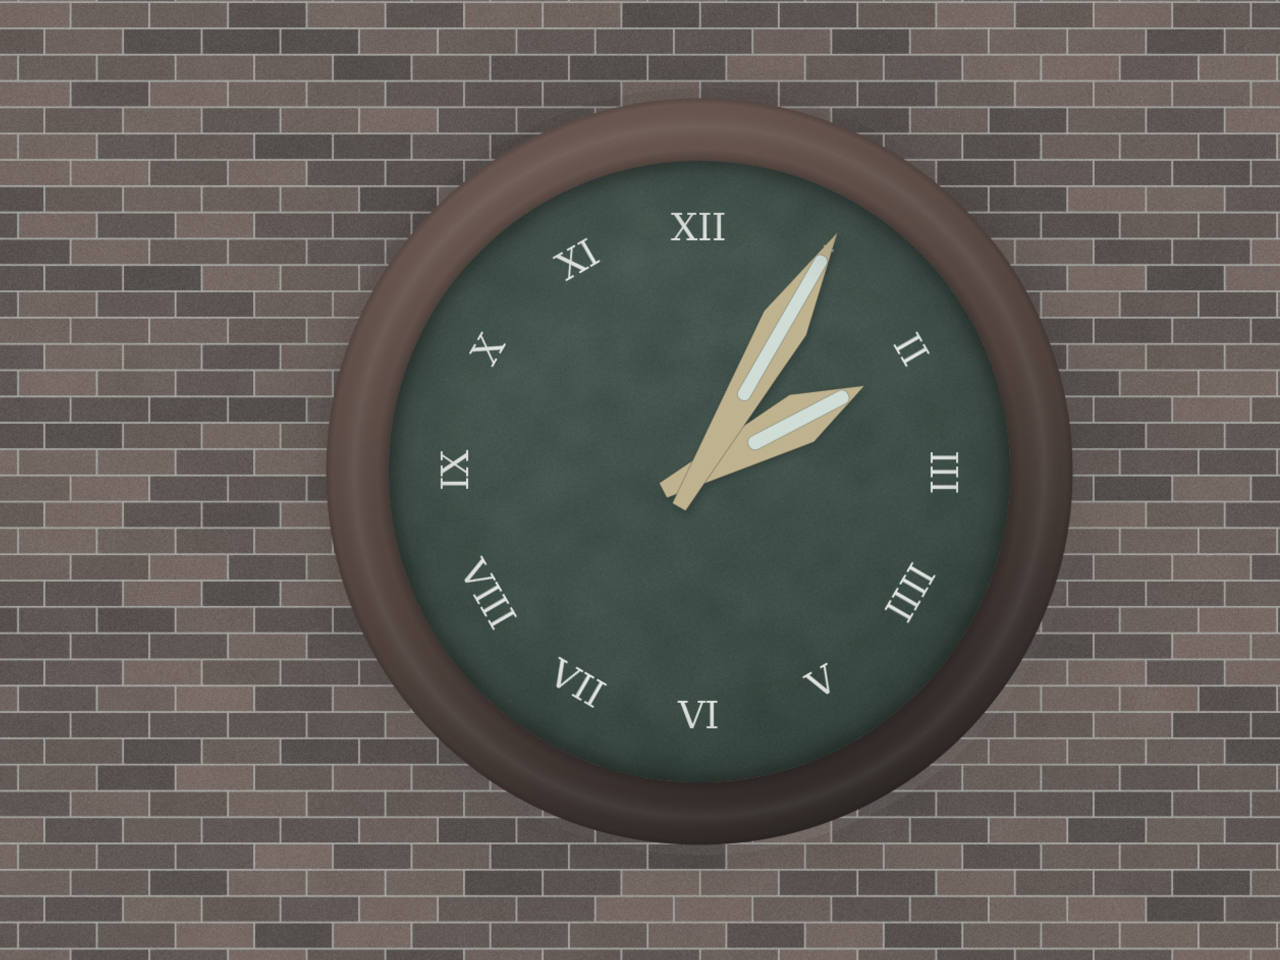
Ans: {"hour": 2, "minute": 5}
